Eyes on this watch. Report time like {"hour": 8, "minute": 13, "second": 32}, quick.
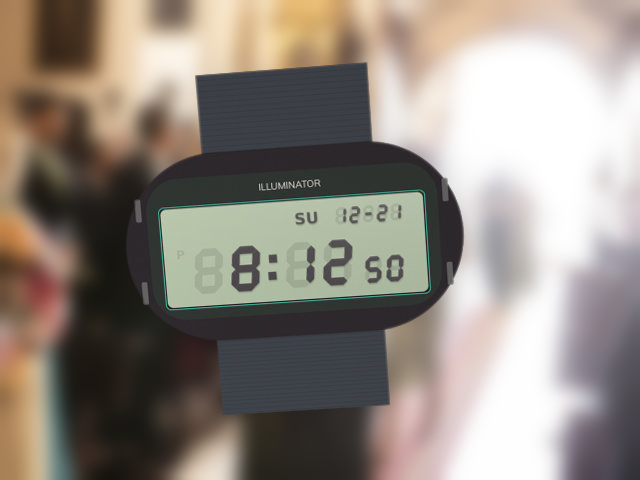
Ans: {"hour": 8, "minute": 12, "second": 50}
